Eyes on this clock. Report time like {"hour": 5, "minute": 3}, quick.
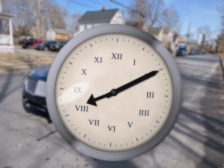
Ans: {"hour": 8, "minute": 10}
